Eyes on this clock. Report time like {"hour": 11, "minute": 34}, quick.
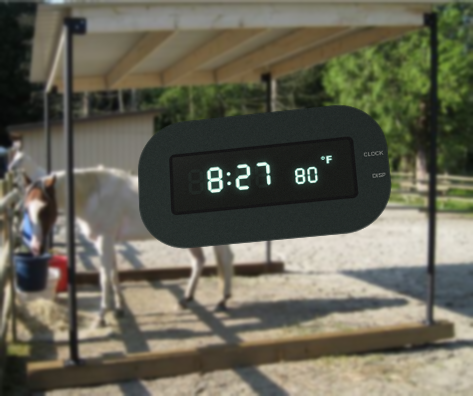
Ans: {"hour": 8, "minute": 27}
